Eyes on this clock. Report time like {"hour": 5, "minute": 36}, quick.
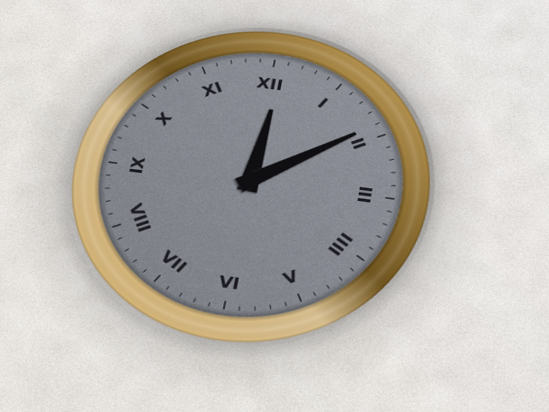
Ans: {"hour": 12, "minute": 9}
